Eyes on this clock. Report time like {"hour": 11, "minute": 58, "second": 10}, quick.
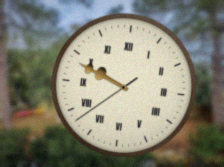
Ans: {"hour": 9, "minute": 48, "second": 38}
